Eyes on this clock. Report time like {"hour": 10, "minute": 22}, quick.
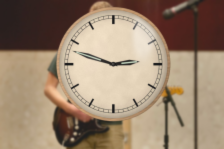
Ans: {"hour": 2, "minute": 48}
